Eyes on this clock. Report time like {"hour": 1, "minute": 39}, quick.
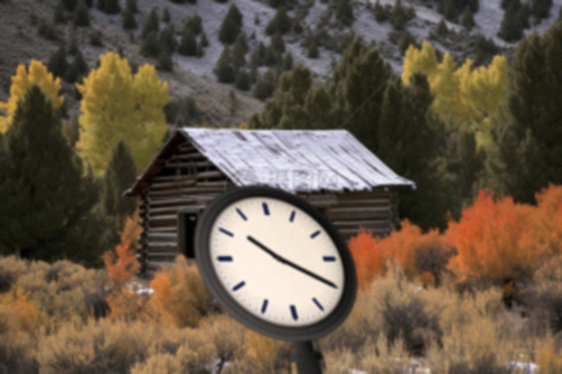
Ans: {"hour": 10, "minute": 20}
